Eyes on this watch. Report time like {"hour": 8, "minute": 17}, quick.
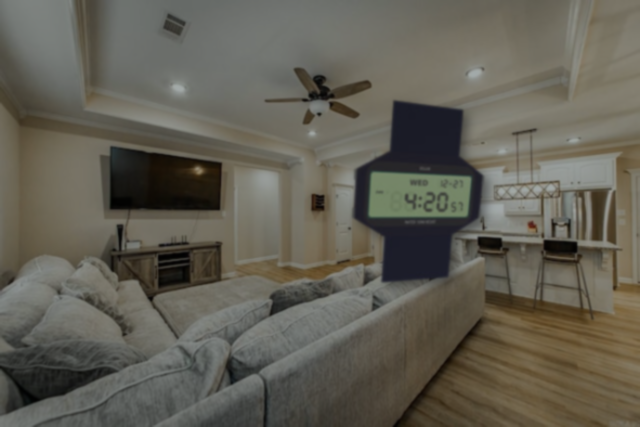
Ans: {"hour": 4, "minute": 20}
